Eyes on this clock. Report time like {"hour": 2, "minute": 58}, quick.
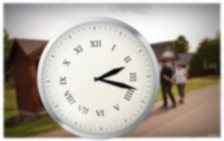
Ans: {"hour": 2, "minute": 18}
